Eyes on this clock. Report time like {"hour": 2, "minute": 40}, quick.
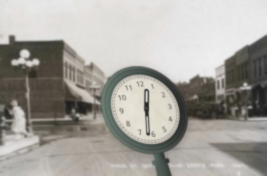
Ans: {"hour": 12, "minute": 32}
